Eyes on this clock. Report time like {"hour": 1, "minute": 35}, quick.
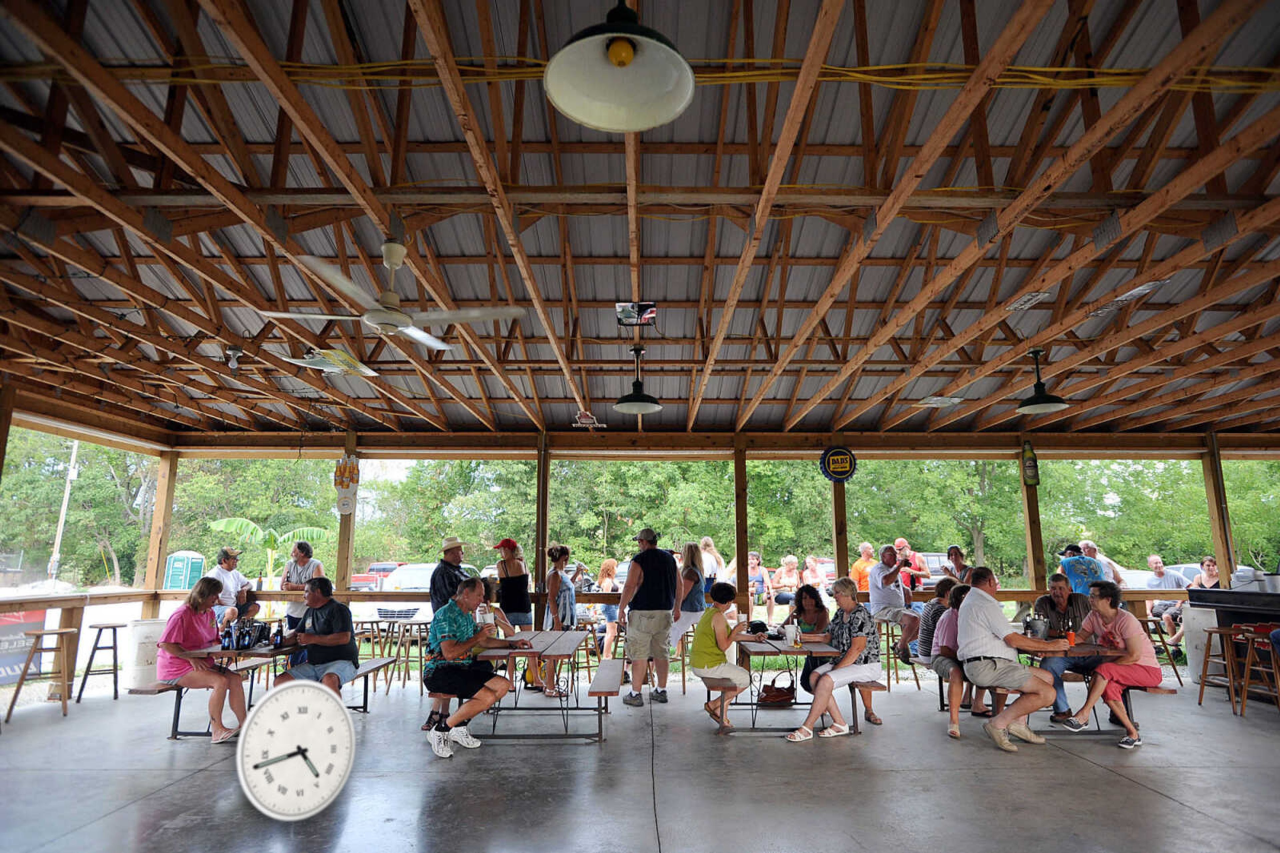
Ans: {"hour": 4, "minute": 43}
